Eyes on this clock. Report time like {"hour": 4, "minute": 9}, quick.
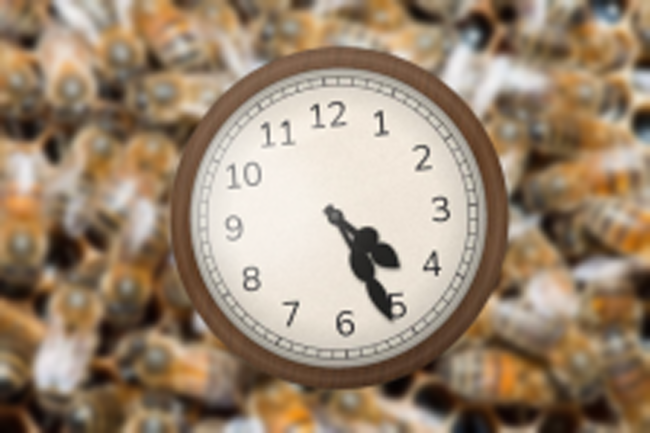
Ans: {"hour": 4, "minute": 26}
